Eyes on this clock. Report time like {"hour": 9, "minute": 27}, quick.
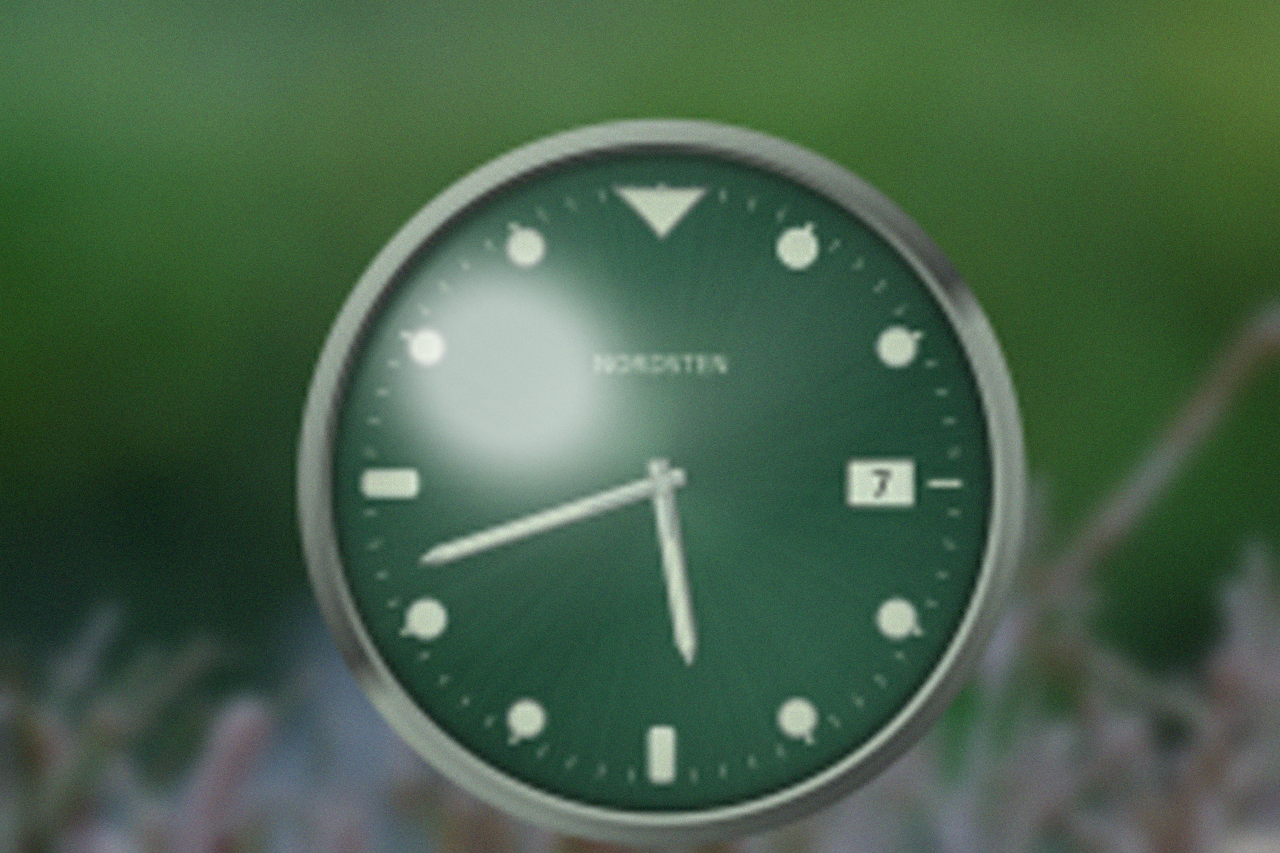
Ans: {"hour": 5, "minute": 42}
